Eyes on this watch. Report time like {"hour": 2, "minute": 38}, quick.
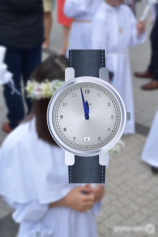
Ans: {"hour": 11, "minute": 58}
